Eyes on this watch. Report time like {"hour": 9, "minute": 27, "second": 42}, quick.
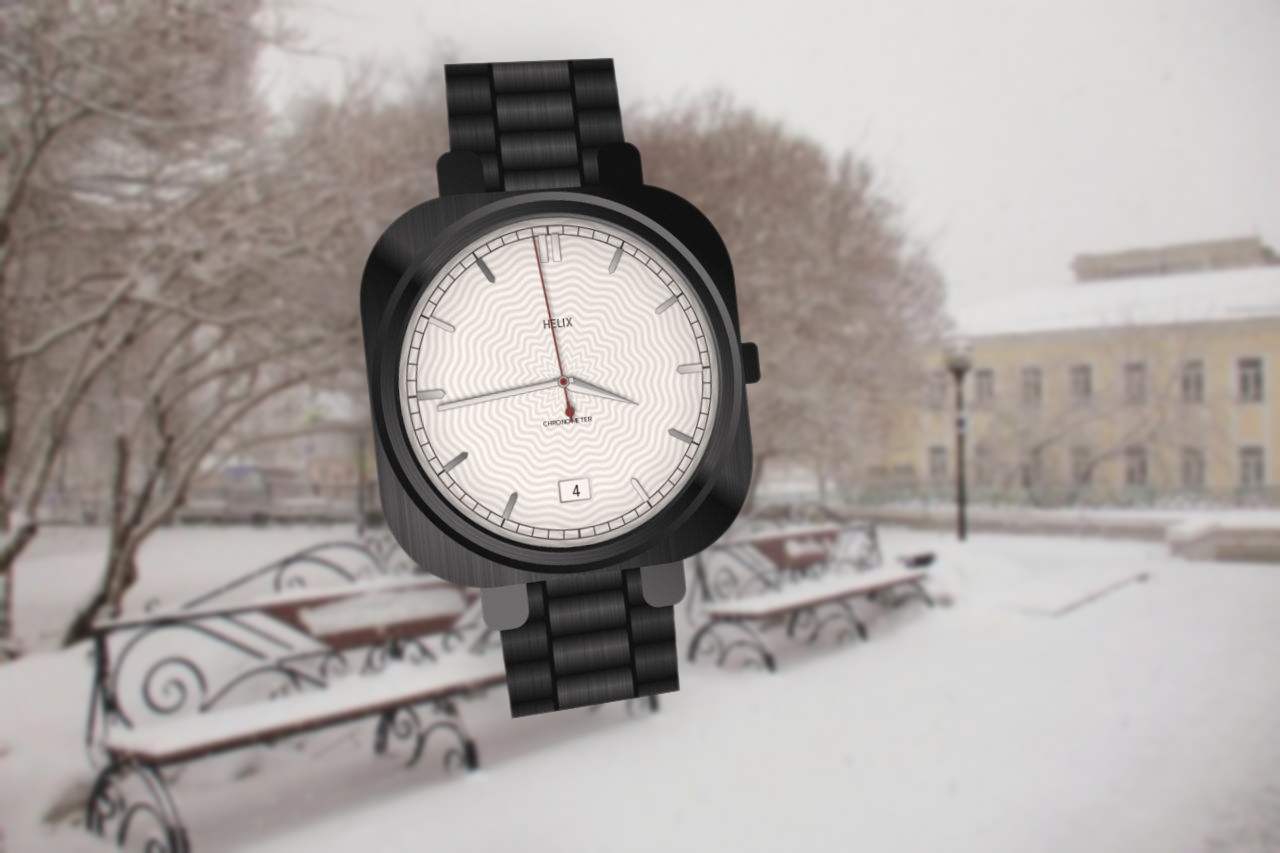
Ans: {"hour": 3, "minute": 43, "second": 59}
